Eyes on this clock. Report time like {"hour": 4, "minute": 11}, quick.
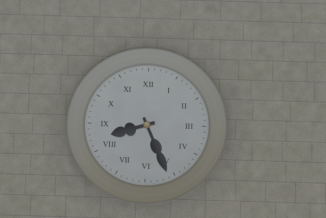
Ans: {"hour": 8, "minute": 26}
